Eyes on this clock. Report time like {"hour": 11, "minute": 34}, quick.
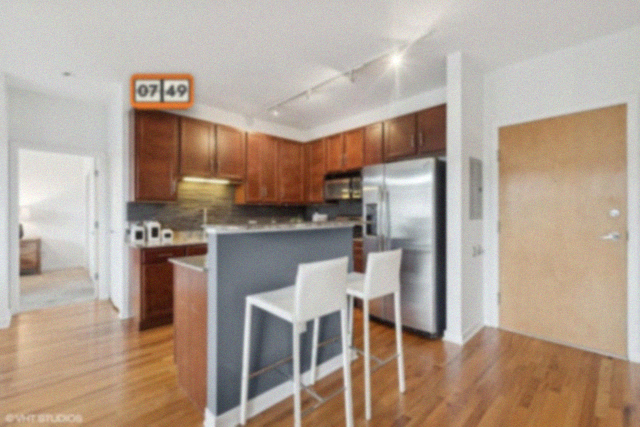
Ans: {"hour": 7, "minute": 49}
